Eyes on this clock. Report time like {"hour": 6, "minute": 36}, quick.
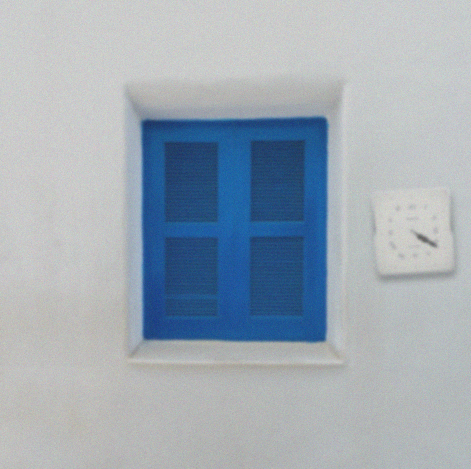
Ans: {"hour": 4, "minute": 21}
